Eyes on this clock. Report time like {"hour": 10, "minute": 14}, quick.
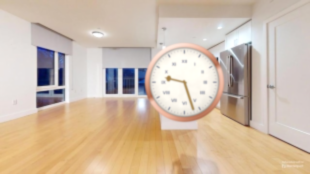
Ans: {"hour": 9, "minute": 27}
